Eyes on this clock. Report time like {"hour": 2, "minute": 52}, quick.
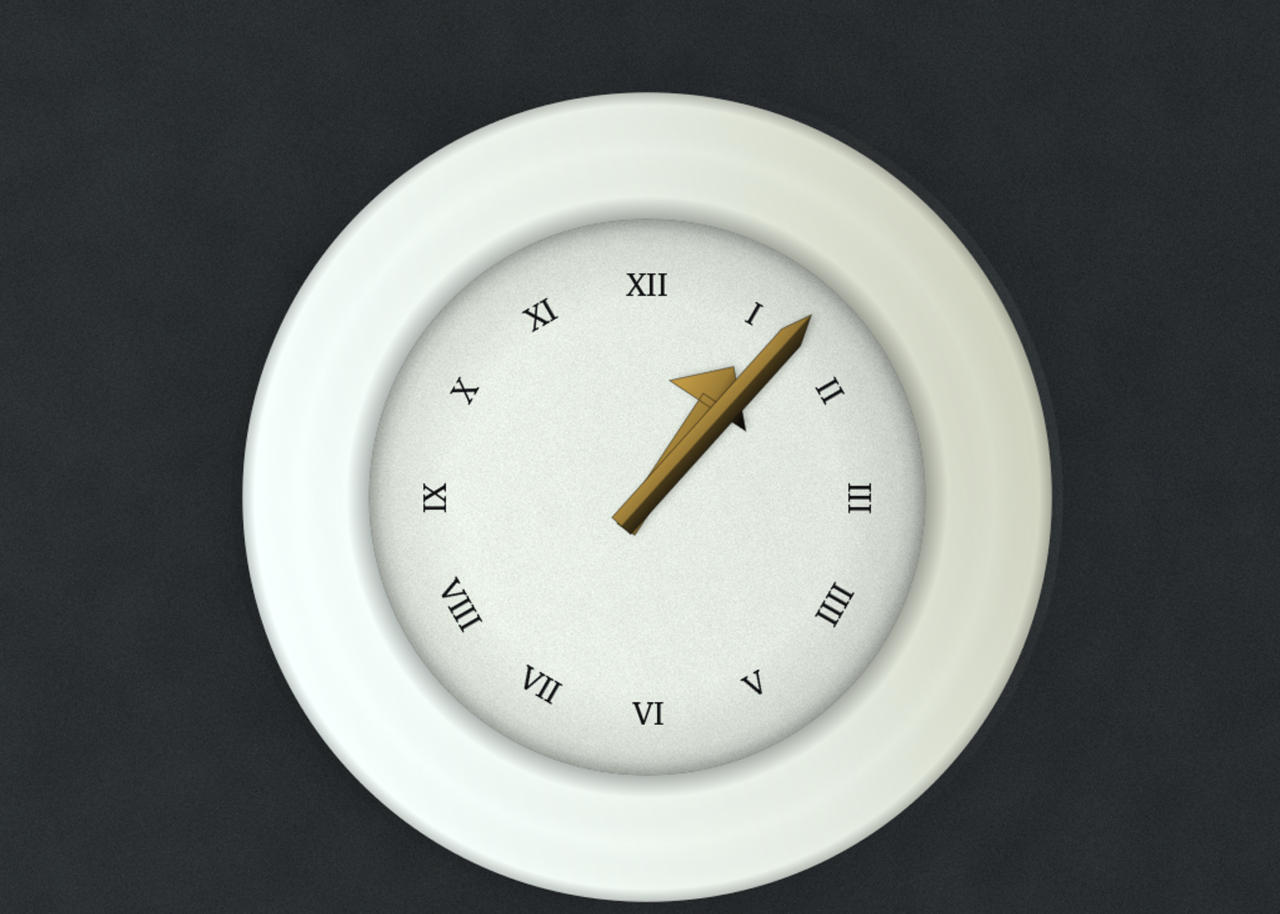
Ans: {"hour": 1, "minute": 7}
